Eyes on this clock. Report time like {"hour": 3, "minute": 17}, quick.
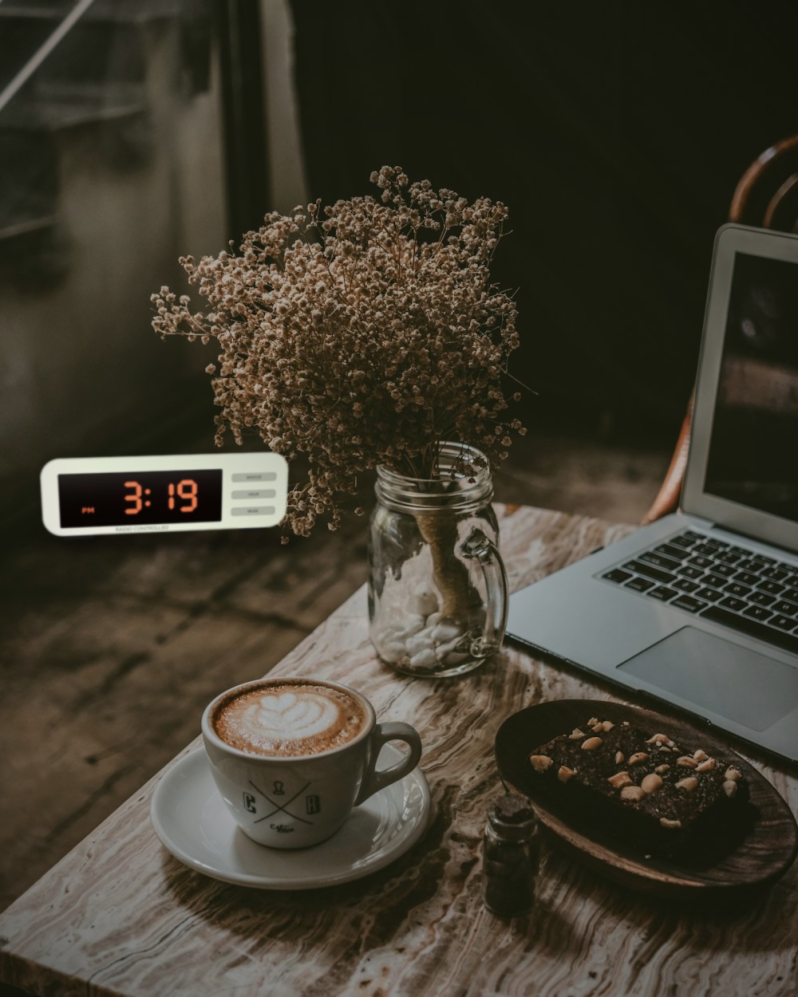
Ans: {"hour": 3, "minute": 19}
